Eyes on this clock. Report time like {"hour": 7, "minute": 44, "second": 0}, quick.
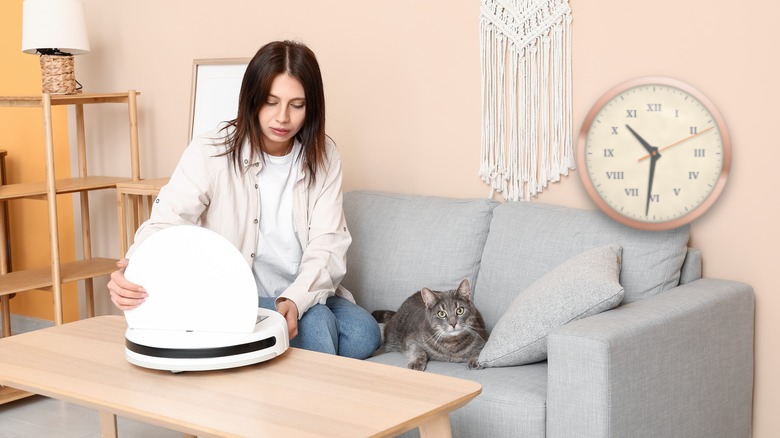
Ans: {"hour": 10, "minute": 31, "second": 11}
